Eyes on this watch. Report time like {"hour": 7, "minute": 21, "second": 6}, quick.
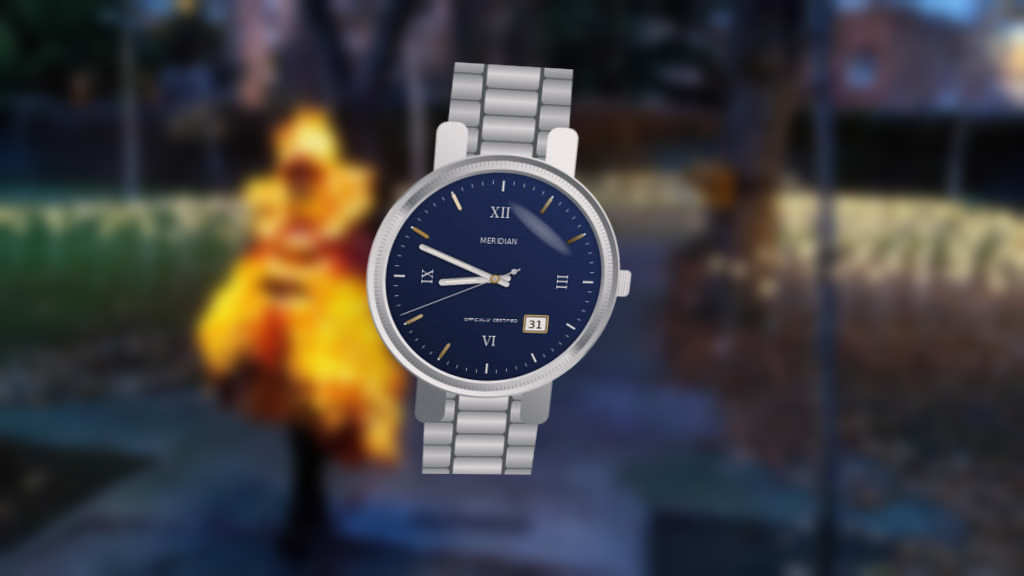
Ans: {"hour": 8, "minute": 48, "second": 41}
